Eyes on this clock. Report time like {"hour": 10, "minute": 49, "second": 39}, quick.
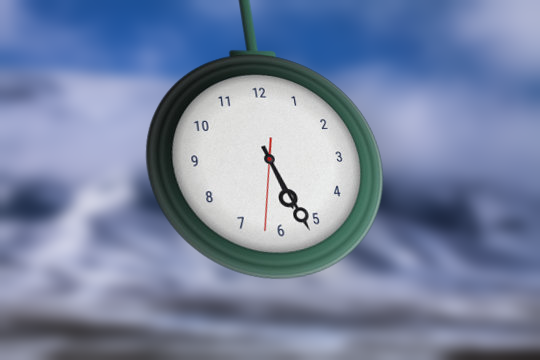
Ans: {"hour": 5, "minute": 26, "second": 32}
